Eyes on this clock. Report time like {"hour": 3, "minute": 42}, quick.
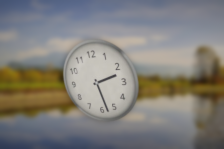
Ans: {"hour": 2, "minute": 28}
